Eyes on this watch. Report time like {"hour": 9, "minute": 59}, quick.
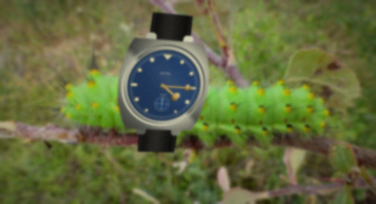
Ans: {"hour": 4, "minute": 15}
